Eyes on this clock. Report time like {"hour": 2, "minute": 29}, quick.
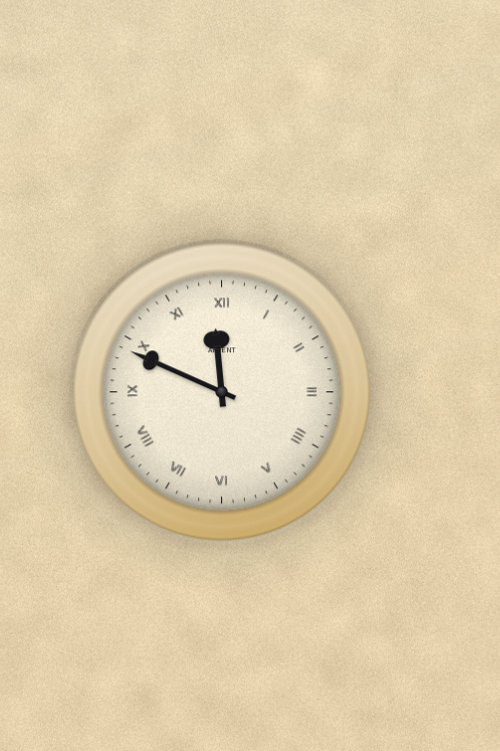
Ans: {"hour": 11, "minute": 49}
